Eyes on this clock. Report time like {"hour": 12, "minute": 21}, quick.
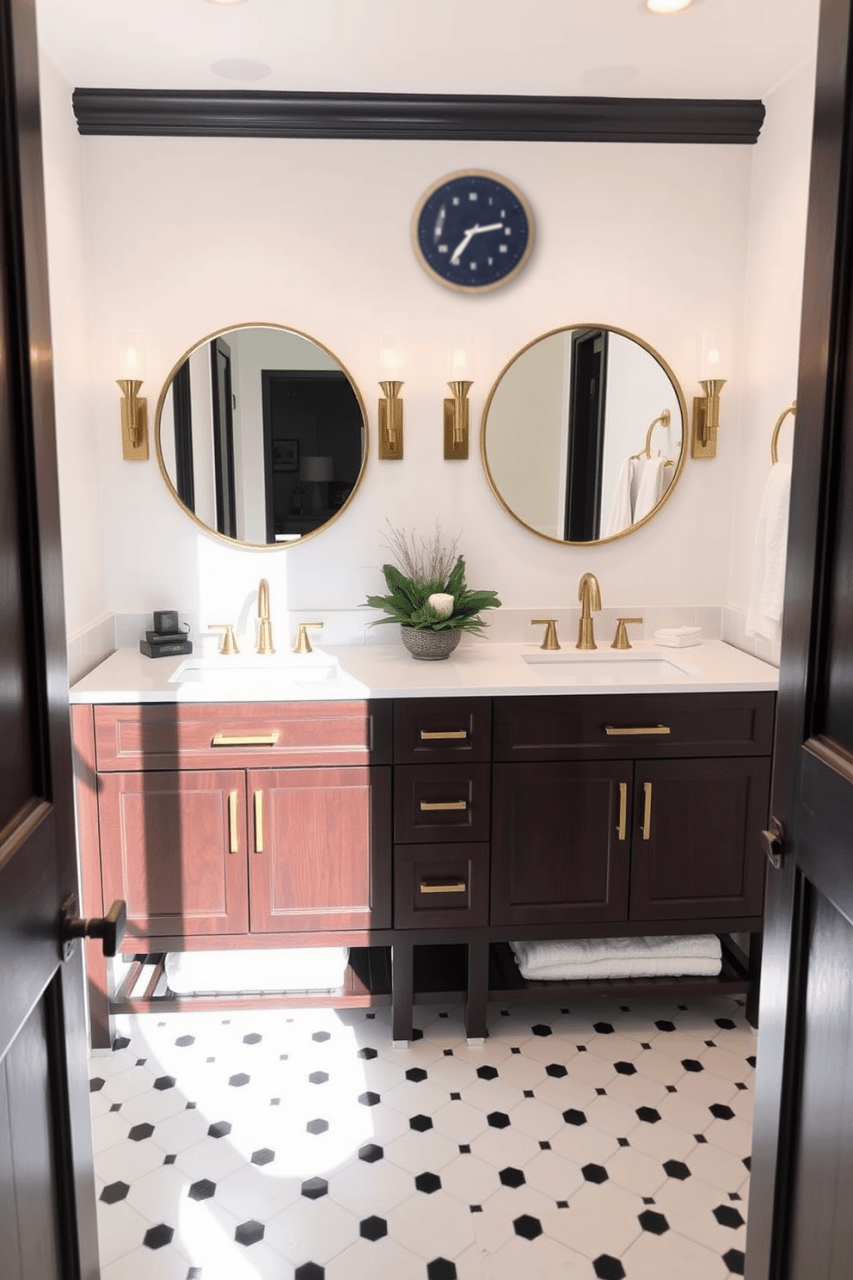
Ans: {"hour": 2, "minute": 36}
